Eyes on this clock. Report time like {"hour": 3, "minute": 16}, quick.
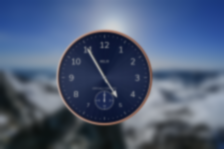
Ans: {"hour": 4, "minute": 55}
